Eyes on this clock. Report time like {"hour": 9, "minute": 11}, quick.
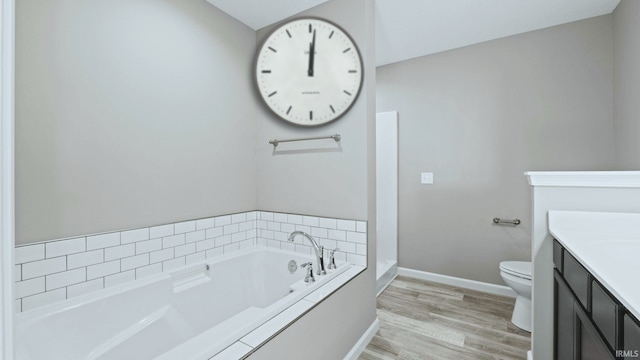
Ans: {"hour": 12, "minute": 1}
